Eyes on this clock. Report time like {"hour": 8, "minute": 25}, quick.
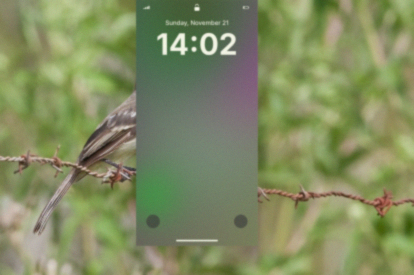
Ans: {"hour": 14, "minute": 2}
